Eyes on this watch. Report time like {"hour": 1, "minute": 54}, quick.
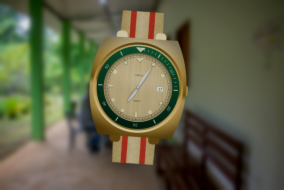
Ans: {"hour": 7, "minute": 5}
